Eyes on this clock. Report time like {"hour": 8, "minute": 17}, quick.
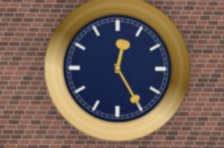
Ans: {"hour": 12, "minute": 25}
